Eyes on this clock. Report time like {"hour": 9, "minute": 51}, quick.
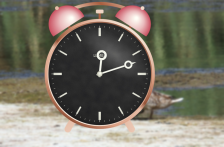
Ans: {"hour": 12, "minute": 12}
